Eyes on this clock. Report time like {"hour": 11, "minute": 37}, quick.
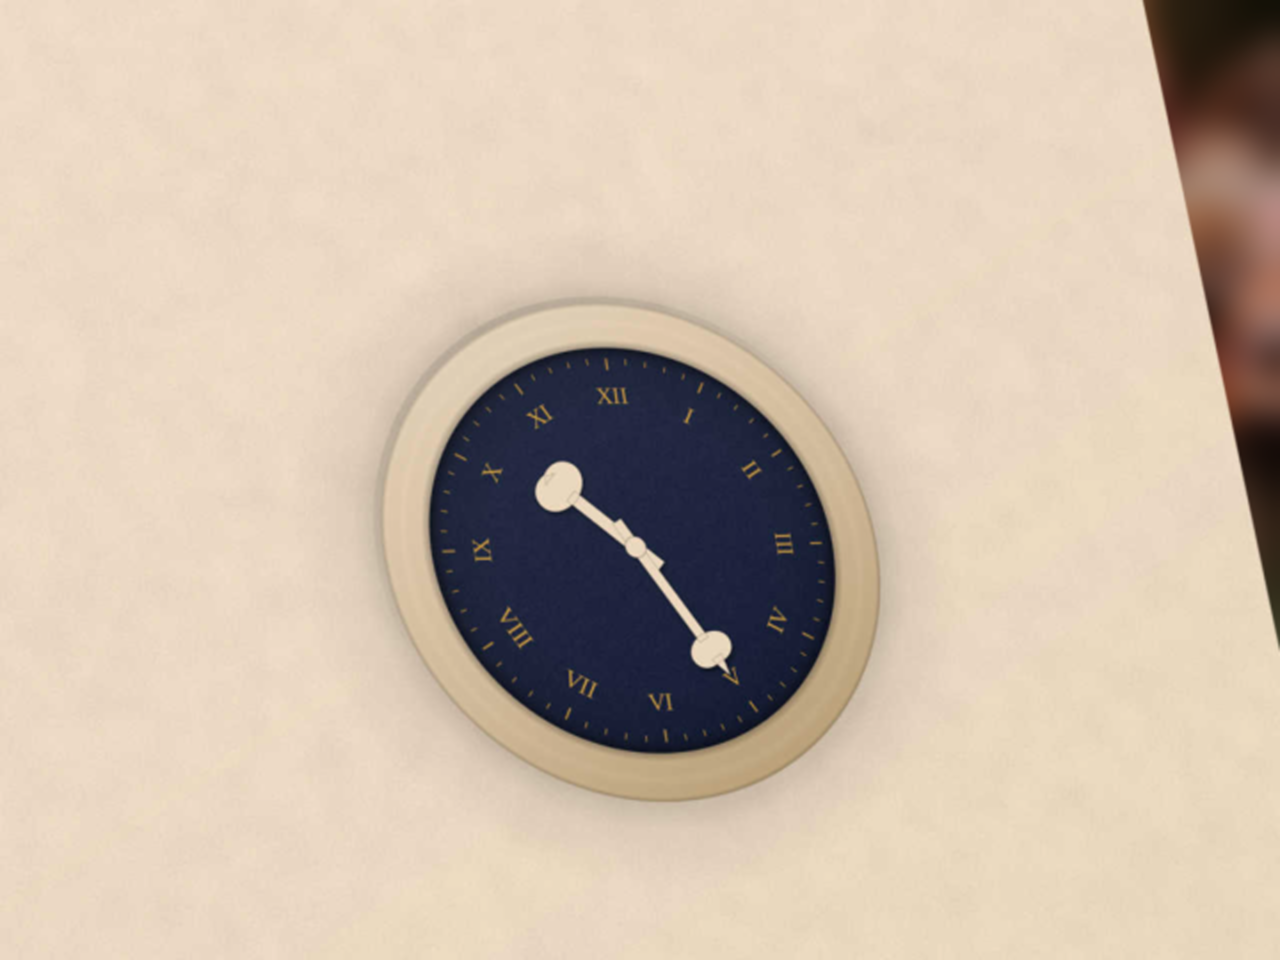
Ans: {"hour": 10, "minute": 25}
